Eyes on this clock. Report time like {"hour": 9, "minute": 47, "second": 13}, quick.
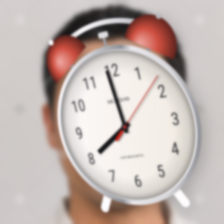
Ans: {"hour": 7, "minute": 59, "second": 8}
